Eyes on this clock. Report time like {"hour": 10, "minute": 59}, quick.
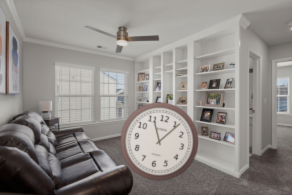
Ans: {"hour": 11, "minute": 6}
